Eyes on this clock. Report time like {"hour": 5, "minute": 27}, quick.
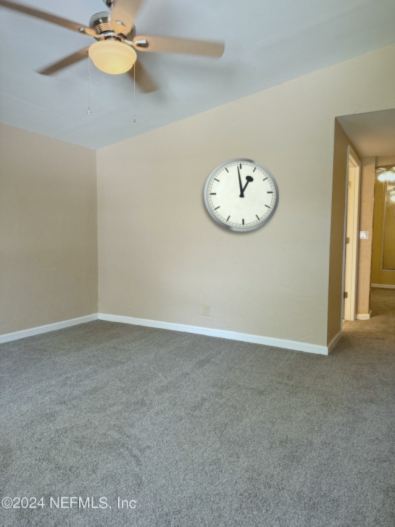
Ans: {"hour": 12, "minute": 59}
